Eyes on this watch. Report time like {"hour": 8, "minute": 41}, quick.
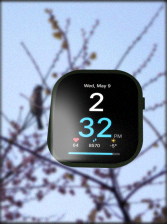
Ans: {"hour": 2, "minute": 32}
